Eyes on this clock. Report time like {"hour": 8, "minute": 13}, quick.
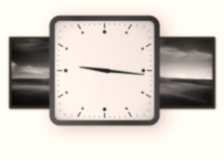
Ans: {"hour": 9, "minute": 16}
